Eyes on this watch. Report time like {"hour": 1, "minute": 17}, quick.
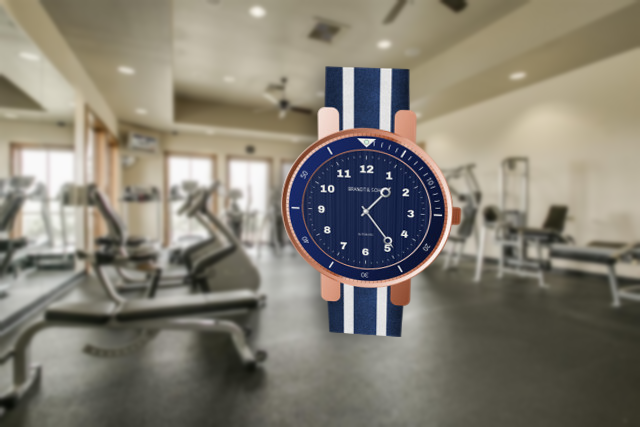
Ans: {"hour": 1, "minute": 24}
